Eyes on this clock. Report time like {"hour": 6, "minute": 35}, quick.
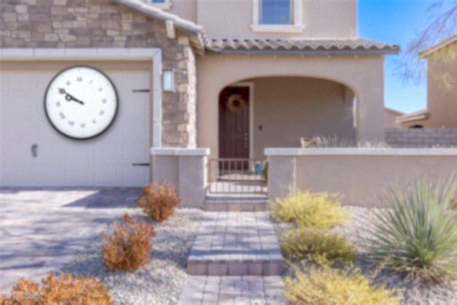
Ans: {"hour": 9, "minute": 51}
